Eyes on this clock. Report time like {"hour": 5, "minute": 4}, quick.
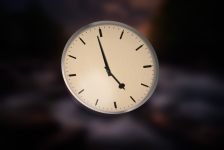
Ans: {"hour": 4, "minute": 59}
